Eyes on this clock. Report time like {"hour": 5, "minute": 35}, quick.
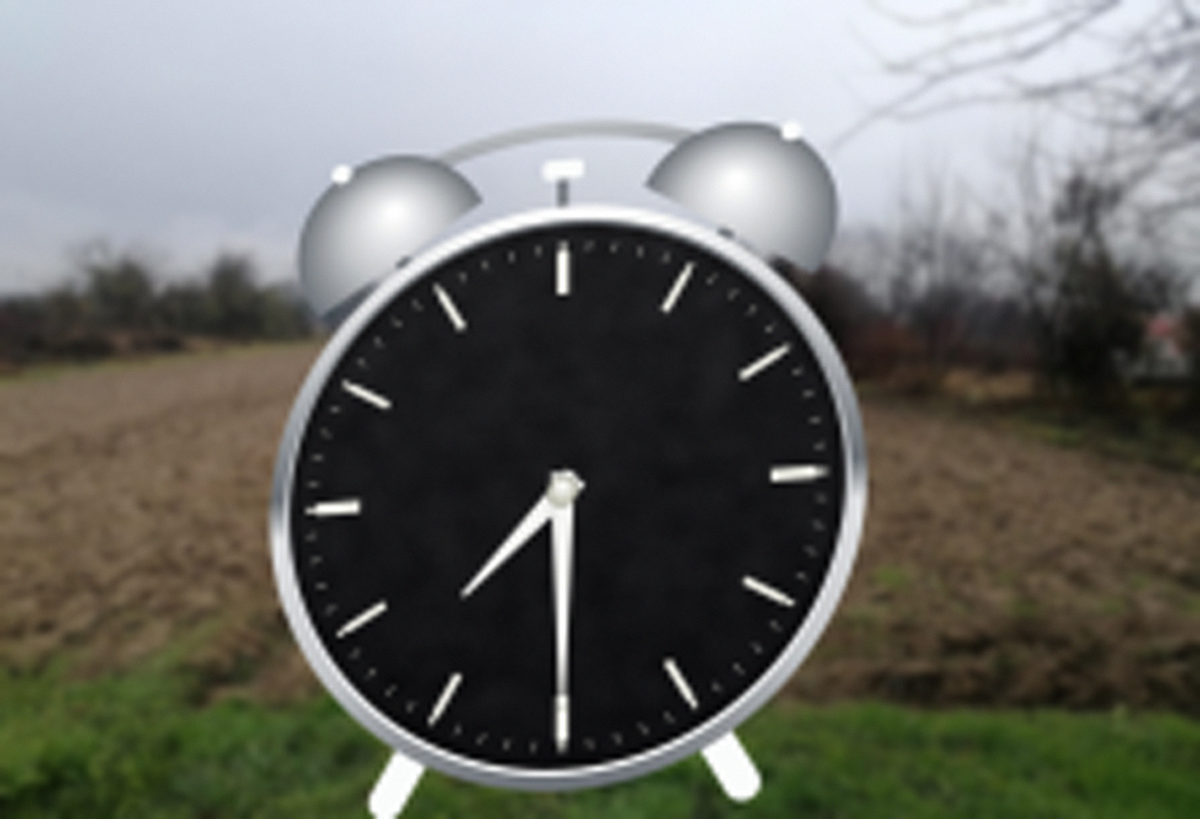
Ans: {"hour": 7, "minute": 30}
